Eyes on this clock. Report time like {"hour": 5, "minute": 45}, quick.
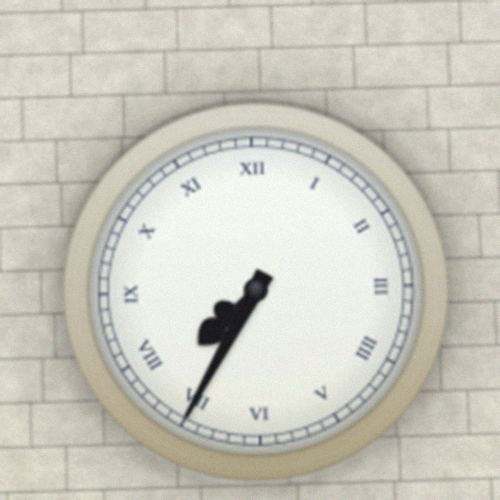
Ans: {"hour": 7, "minute": 35}
